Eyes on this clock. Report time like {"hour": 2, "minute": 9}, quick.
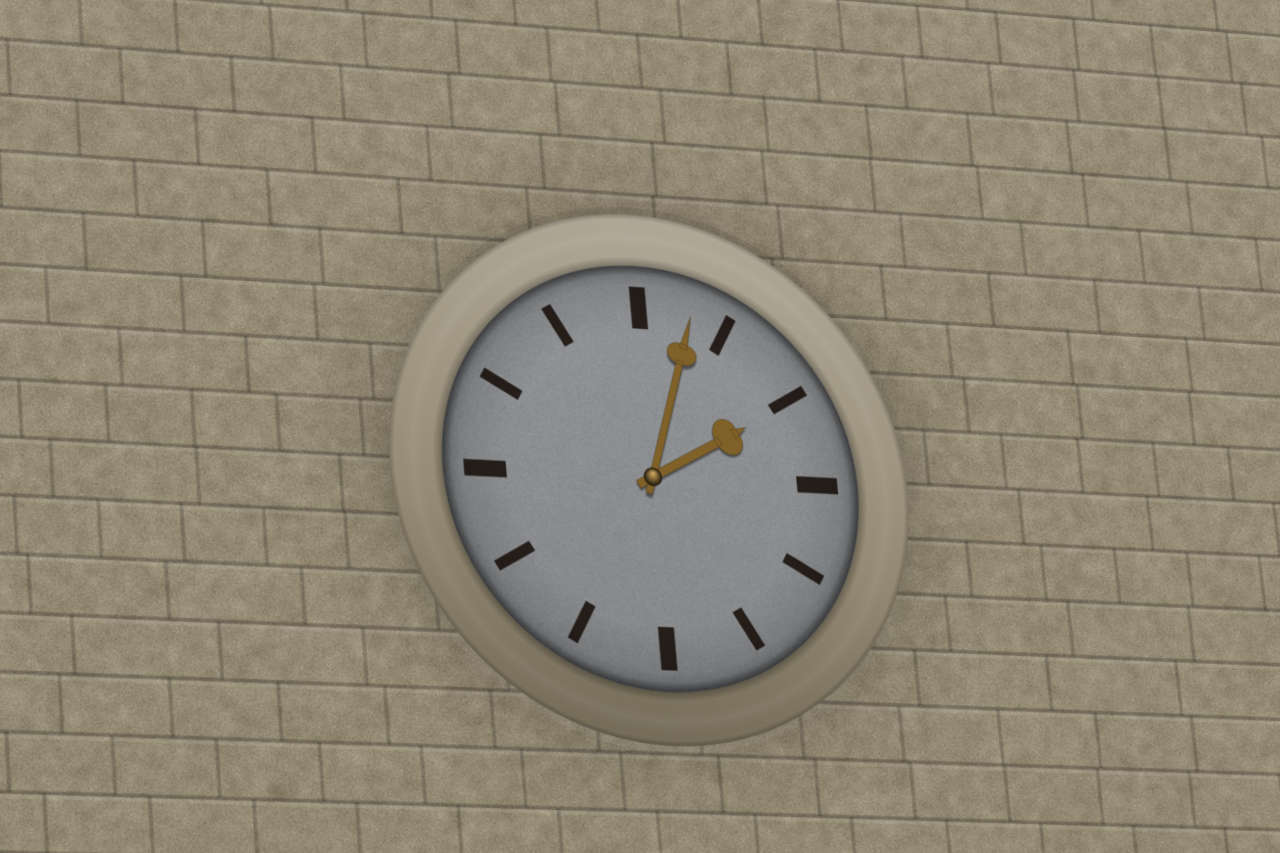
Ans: {"hour": 2, "minute": 3}
